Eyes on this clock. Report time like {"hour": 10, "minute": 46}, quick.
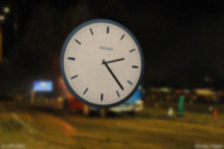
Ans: {"hour": 2, "minute": 23}
